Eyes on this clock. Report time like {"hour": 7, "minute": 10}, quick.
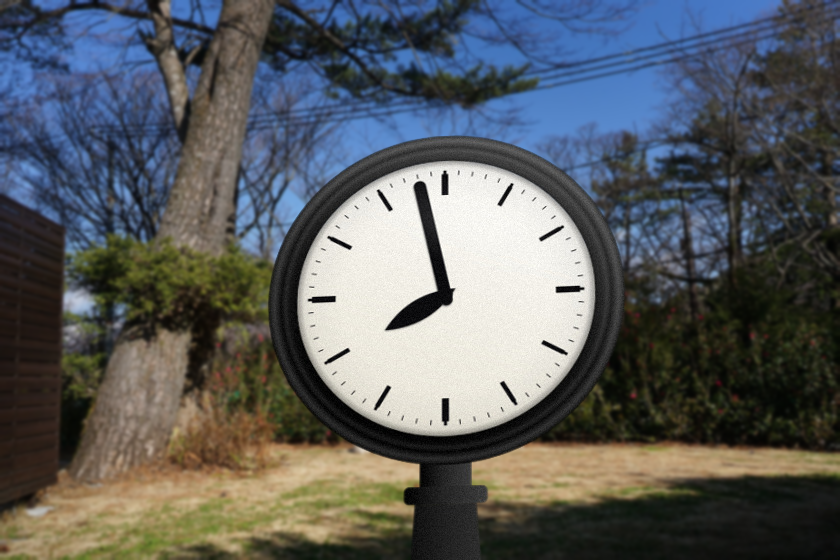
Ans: {"hour": 7, "minute": 58}
